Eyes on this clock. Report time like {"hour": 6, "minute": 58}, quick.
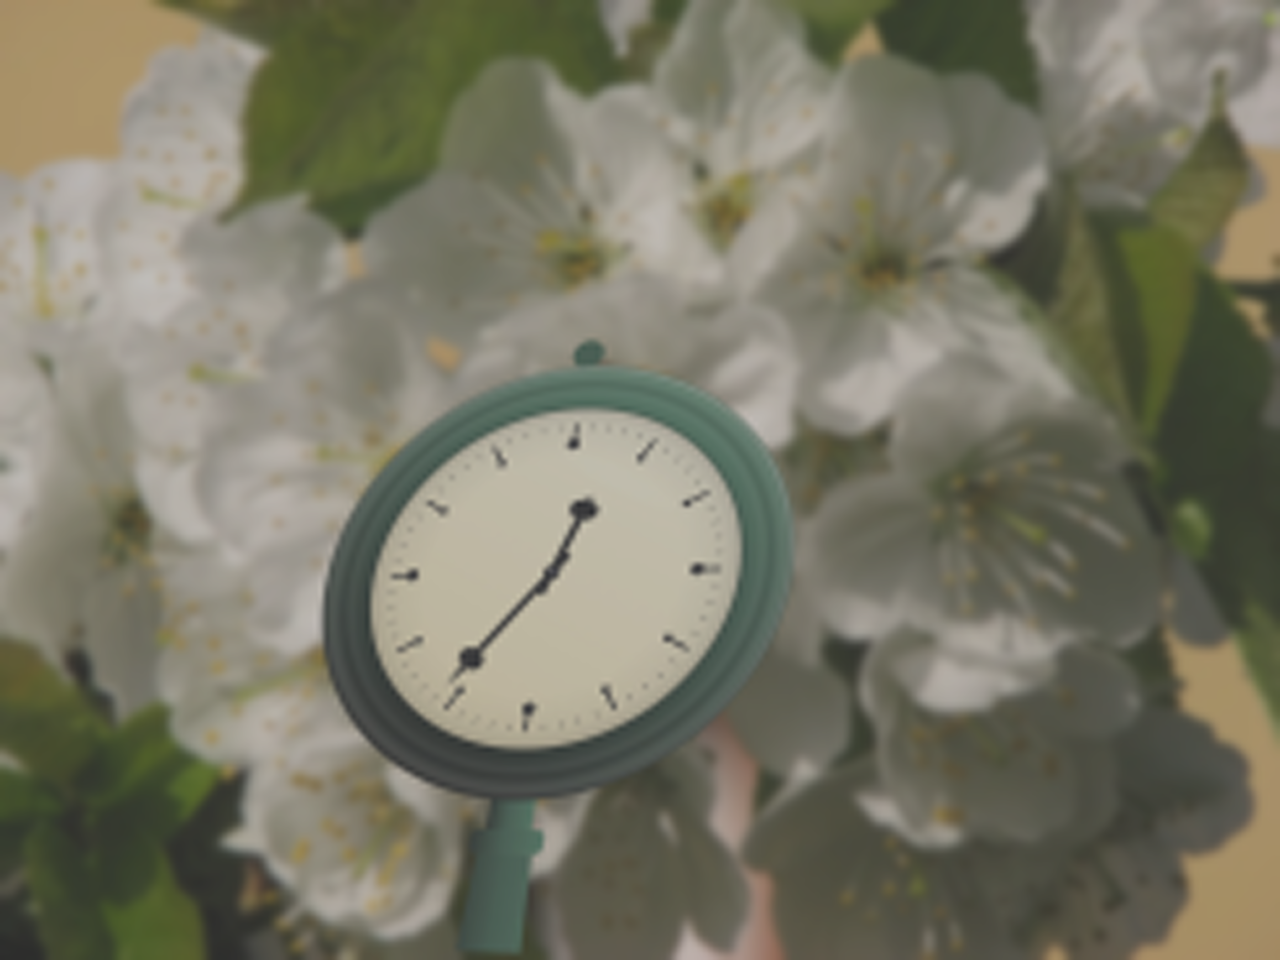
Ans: {"hour": 12, "minute": 36}
